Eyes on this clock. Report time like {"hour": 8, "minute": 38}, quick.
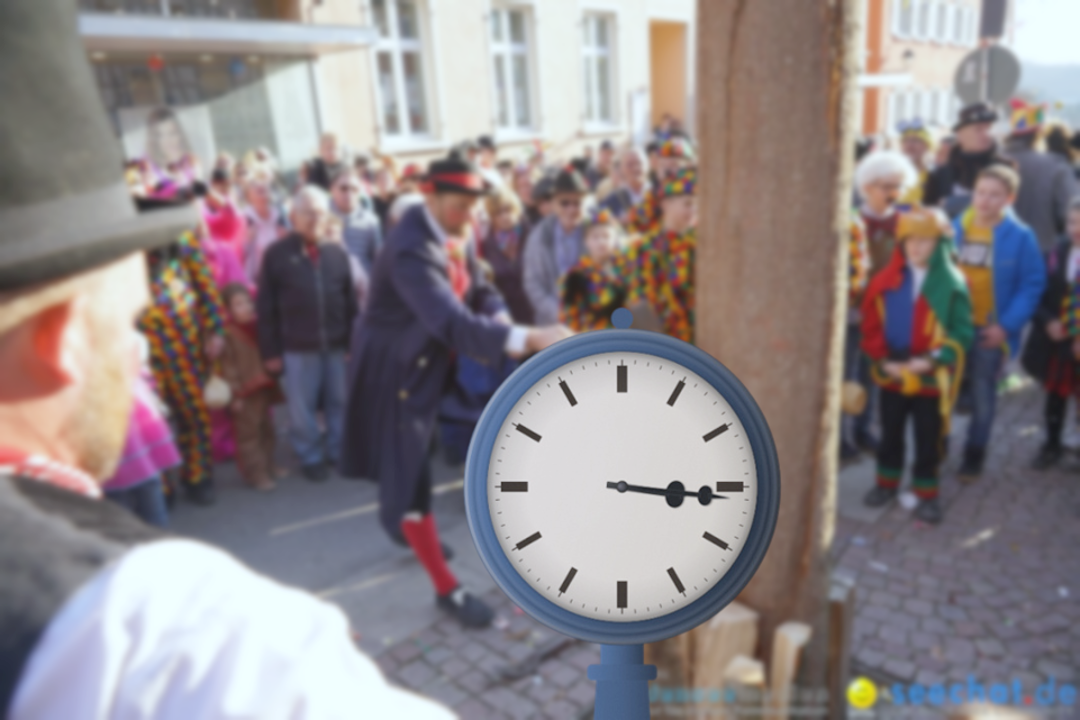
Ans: {"hour": 3, "minute": 16}
